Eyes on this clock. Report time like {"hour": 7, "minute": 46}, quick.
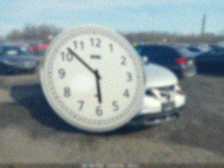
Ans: {"hour": 5, "minute": 52}
